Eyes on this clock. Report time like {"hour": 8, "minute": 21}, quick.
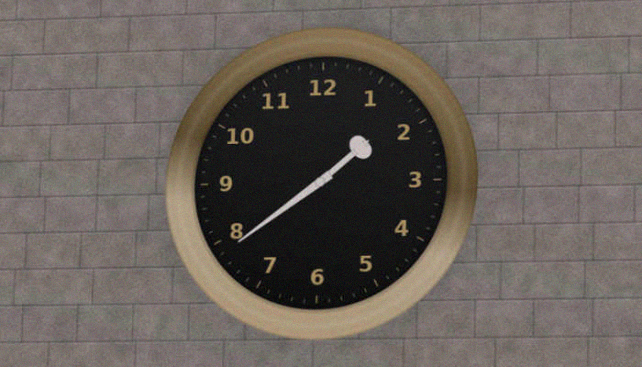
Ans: {"hour": 1, "minute": 39}
